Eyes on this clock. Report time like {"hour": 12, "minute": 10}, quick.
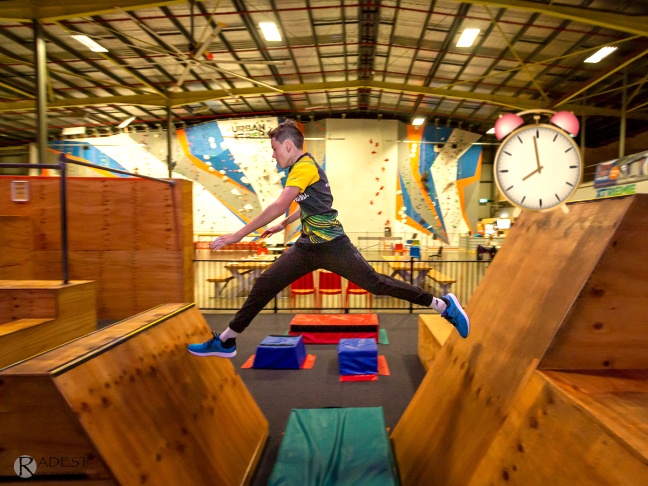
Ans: {"hour": 7, "minute": 59}
